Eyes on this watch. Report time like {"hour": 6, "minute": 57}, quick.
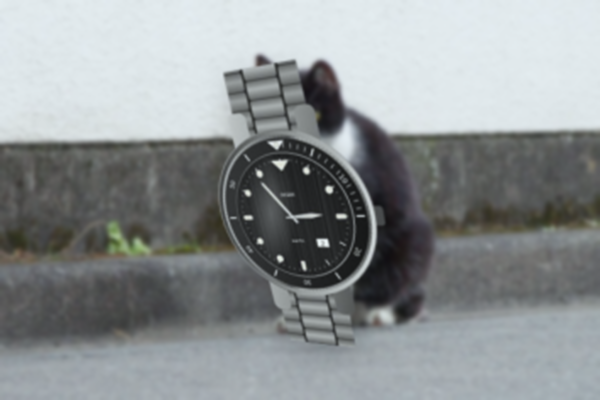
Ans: {"hour": 2, "minute": 54}
